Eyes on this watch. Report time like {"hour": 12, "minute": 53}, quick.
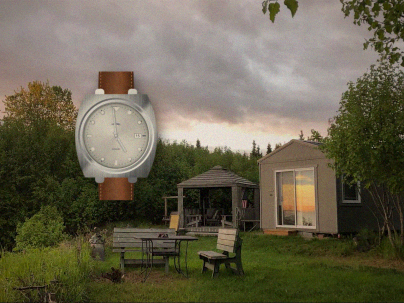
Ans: {"hour": 4, "minute": 59}
